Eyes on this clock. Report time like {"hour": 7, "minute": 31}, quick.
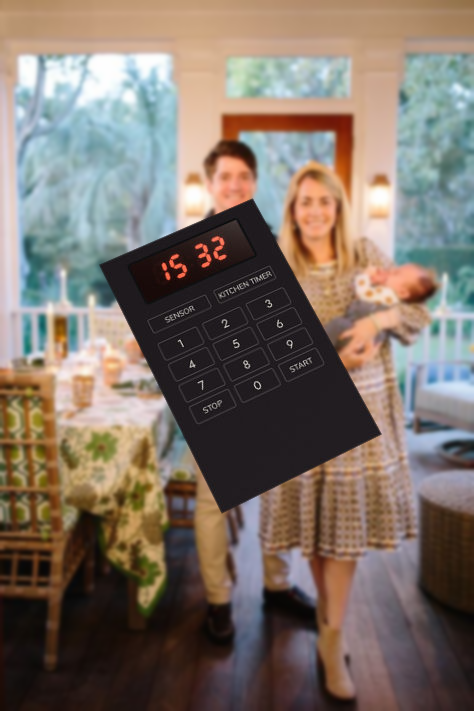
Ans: {"hour": 15, "minute": 32}
